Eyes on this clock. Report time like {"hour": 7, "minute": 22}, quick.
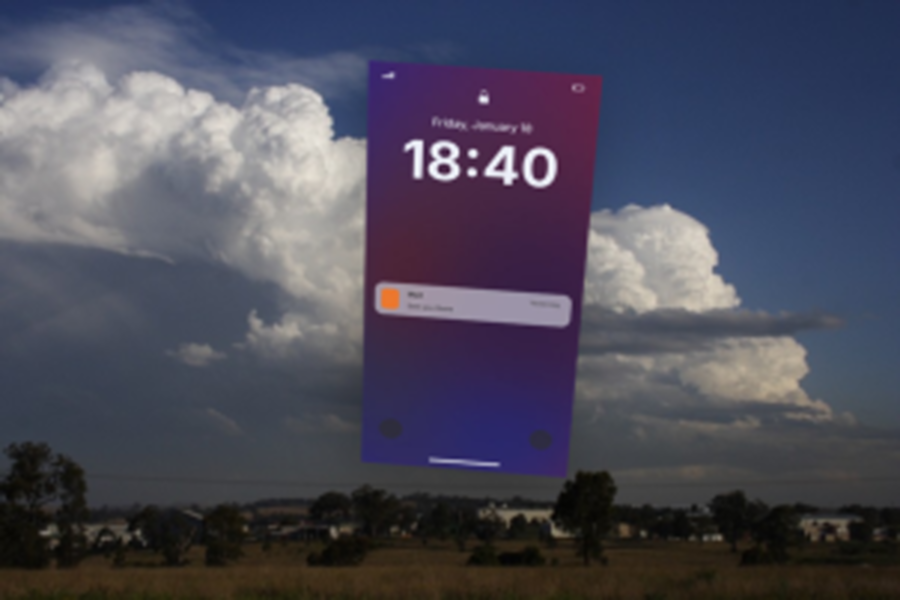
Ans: {"hour": 18, "minute": 40}
